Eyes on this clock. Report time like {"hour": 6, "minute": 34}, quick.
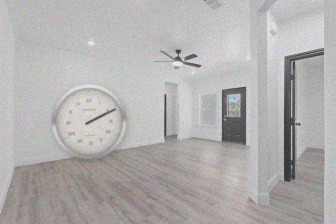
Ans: {"hour": 2, "minute": 11}
